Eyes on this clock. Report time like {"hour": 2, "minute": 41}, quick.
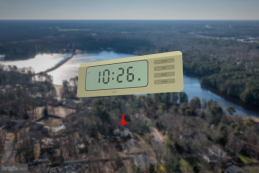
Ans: {"hour": 10, "minute": 26}
